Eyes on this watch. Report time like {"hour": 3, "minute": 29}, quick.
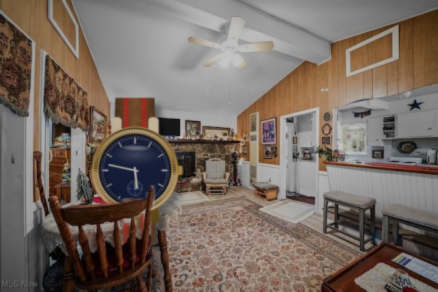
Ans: {"hour": 5, "minute": 47}
